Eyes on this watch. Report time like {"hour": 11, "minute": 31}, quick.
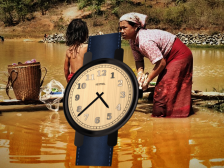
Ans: {"hour": 4, "minute": 38}
